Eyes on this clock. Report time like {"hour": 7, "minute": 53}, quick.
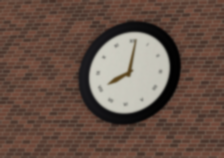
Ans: {"hour": 8, "minute": 1}
